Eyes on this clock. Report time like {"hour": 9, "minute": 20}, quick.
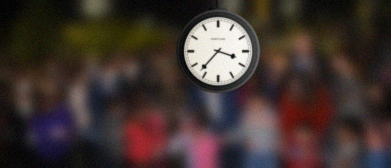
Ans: {"hour": 3, "minute": 37}
